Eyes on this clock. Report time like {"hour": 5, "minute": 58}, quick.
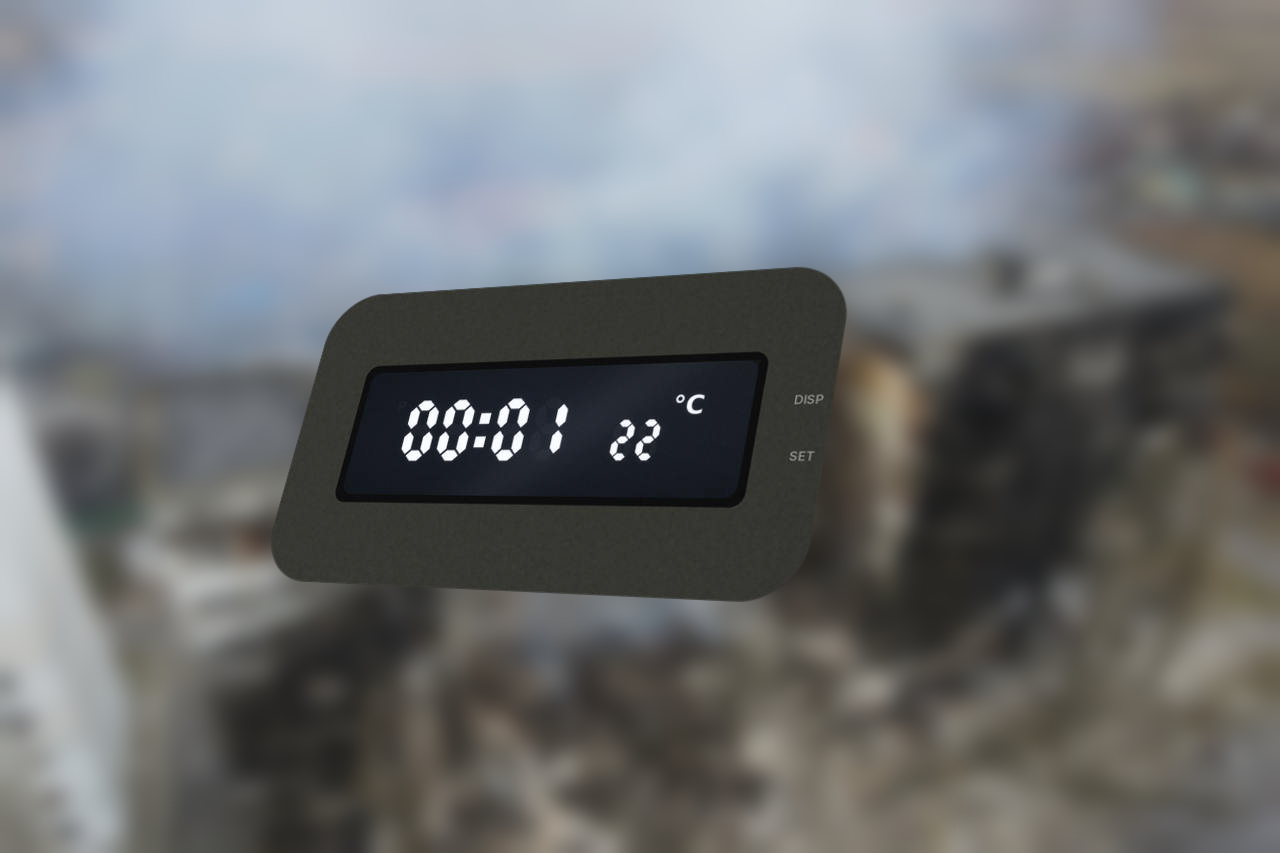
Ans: {"hour": 0, "minute": 1}
